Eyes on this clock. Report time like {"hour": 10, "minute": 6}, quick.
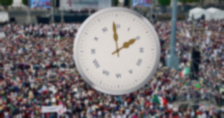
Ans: {"hour": 1, "minute": 59}
